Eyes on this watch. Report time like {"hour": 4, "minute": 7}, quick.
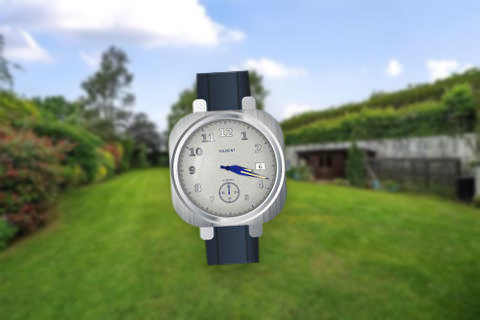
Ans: {"hour": 3, "minute": 18}
